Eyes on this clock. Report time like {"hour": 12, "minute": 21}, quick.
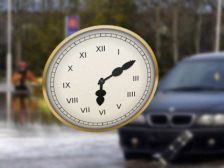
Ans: {"hour": 6, "minute": 10}
